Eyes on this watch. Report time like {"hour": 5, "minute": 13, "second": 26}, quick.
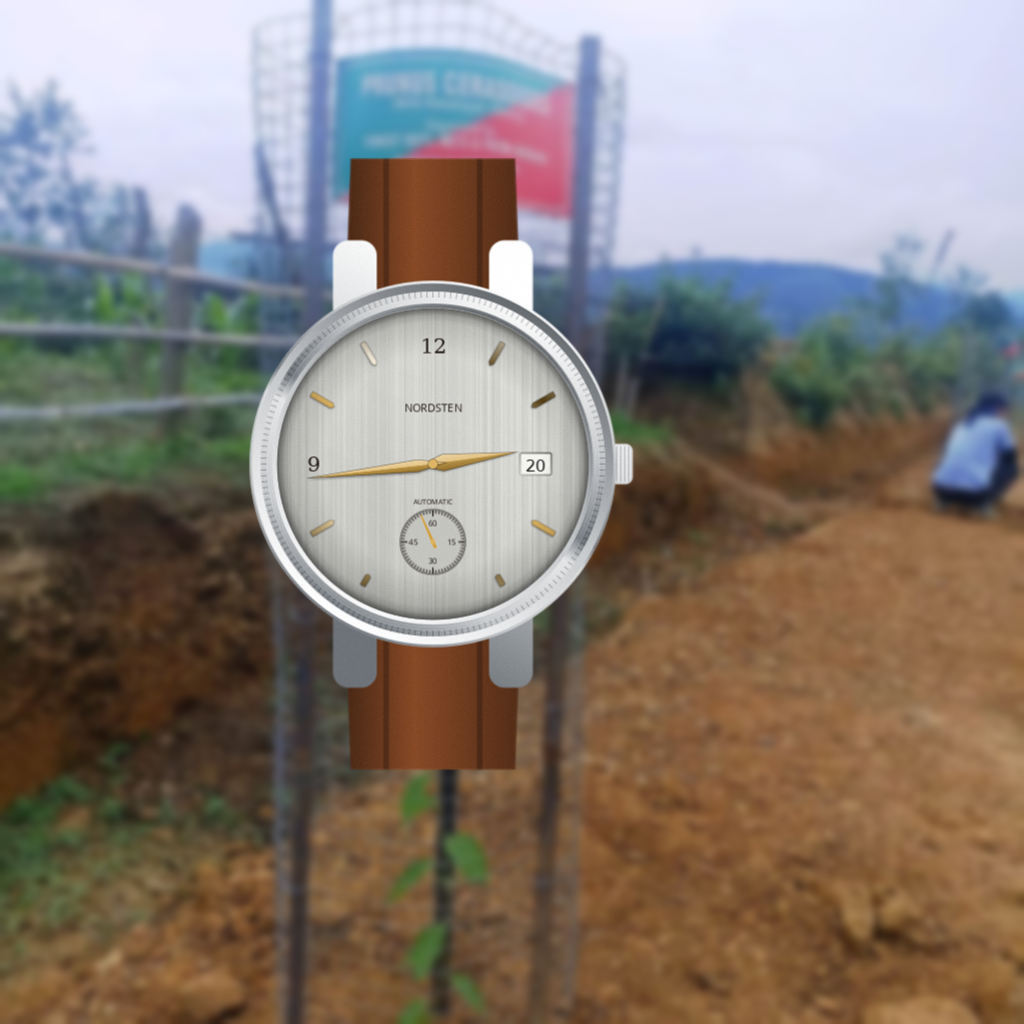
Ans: {"hour": 2, "minute": 43, "second": 56}
